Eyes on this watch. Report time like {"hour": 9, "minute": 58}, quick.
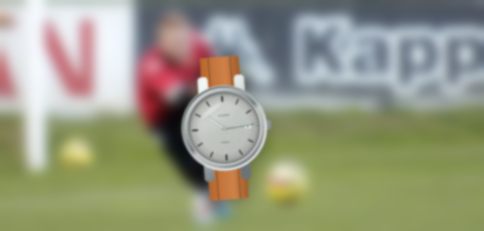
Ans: {"hour": 10, "minute": 14}
